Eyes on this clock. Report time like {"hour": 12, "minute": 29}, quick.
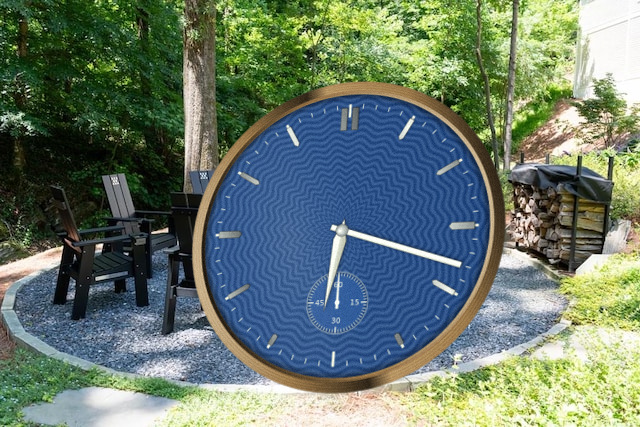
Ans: {"hour": 6, "minute": 18}
